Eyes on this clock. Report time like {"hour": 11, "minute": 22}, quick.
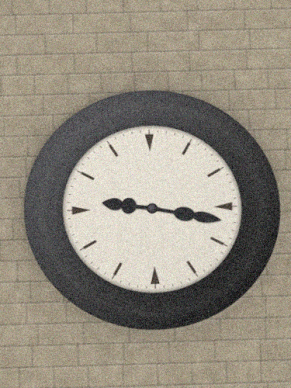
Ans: {"hour": 9, "minute": 17}
